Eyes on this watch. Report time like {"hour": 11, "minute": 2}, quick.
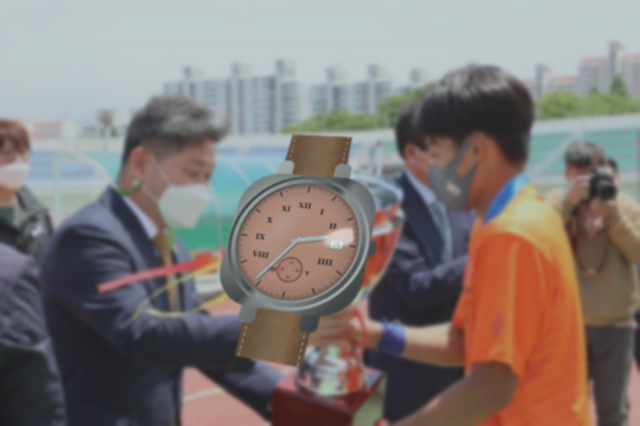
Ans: {"hour": 2, "minute": 36}
